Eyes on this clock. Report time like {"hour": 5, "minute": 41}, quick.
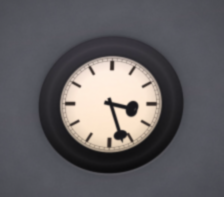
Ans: {"hour": 3, "minute": 27}
